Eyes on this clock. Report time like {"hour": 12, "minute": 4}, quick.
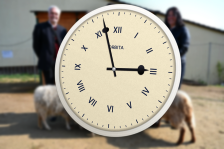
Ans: {"hour": 2, "minute": 57}
